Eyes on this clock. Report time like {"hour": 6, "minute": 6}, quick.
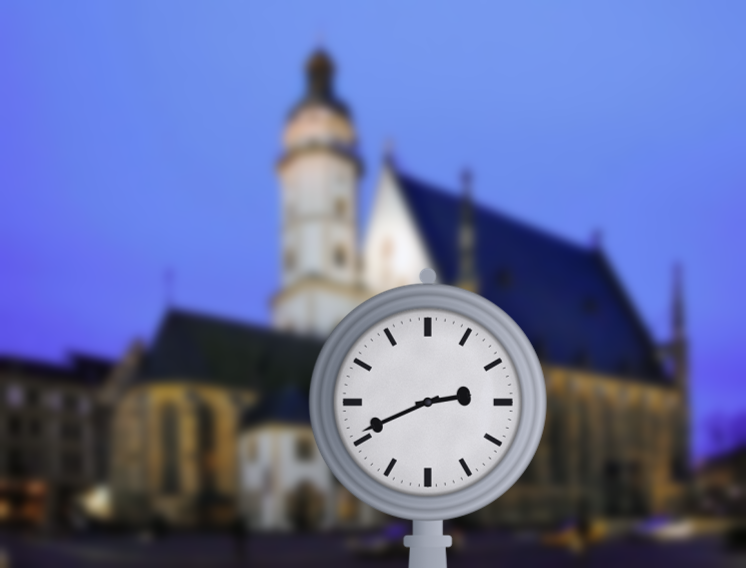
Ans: {"hour": 2, "minute": 41}
